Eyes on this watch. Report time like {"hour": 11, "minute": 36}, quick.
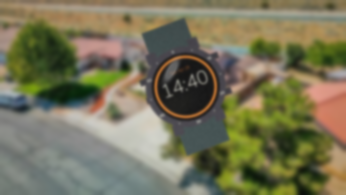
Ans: {"hour": 14, "minute": 40}
